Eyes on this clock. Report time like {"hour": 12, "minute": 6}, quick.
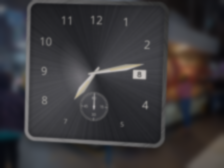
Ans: {"hour": 7, "minute": 13}
